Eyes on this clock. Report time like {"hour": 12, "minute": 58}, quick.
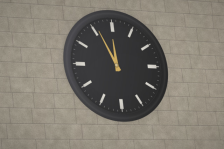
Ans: {"hour": 11, "minute": 56}
